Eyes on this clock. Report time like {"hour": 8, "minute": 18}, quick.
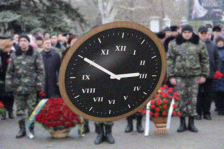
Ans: {"hour": 2, "minute": 50}
